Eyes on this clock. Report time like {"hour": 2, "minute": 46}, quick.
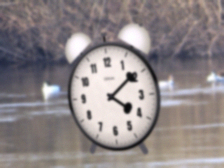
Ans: {"hour": 4, "minute": 9}
